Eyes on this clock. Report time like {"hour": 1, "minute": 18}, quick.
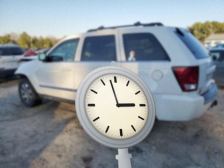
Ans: {"hour": 2, "minute": 58}
